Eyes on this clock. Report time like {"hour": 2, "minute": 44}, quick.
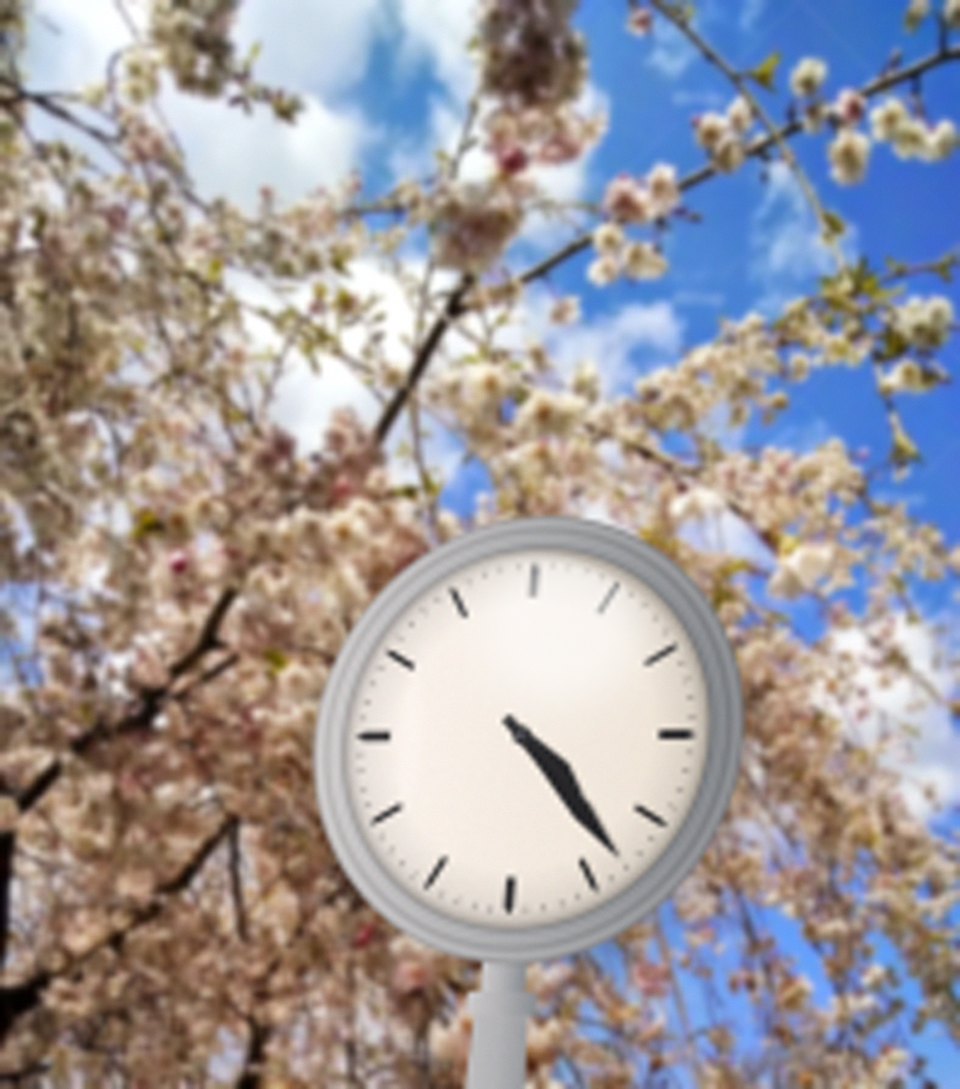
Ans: {"hour": 4, "minute": 23}
